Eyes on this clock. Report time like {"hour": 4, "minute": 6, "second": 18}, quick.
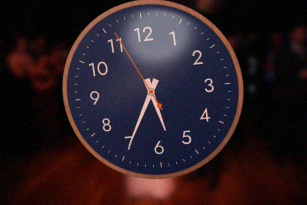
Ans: {"hour": 5, "minute": 34, "second": 56}
